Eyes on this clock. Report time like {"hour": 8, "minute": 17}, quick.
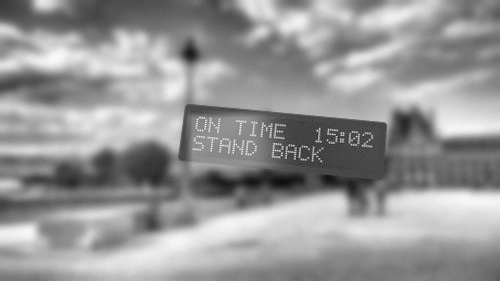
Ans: {"hour": 15, "minute": 2}
